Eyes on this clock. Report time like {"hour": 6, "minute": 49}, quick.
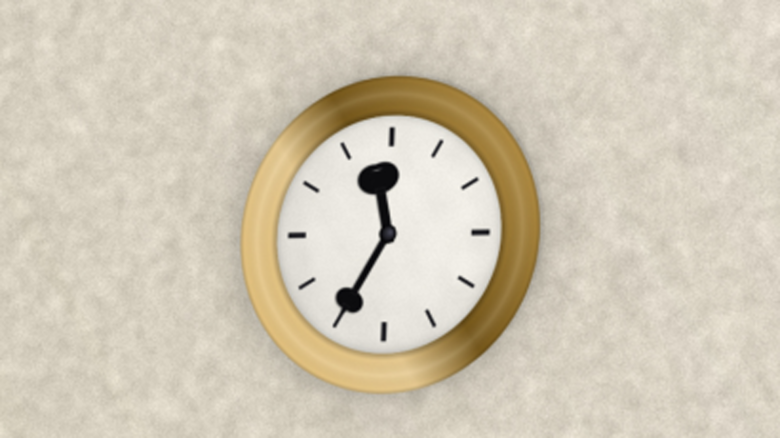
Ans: {"hour": 11, "minute": 35}
